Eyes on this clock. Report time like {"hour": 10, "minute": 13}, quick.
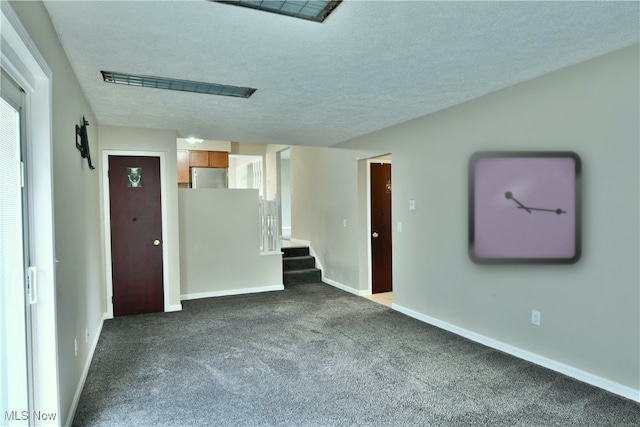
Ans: {"hour": 10, "minute": 16}
